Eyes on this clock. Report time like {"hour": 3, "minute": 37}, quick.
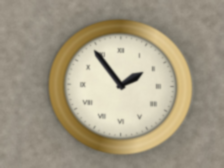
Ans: {"hour": 1, "minute": 54}
